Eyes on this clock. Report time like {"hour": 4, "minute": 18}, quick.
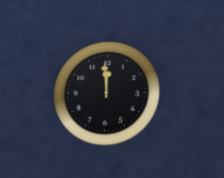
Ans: {"hour": 11, "minute": 59}
